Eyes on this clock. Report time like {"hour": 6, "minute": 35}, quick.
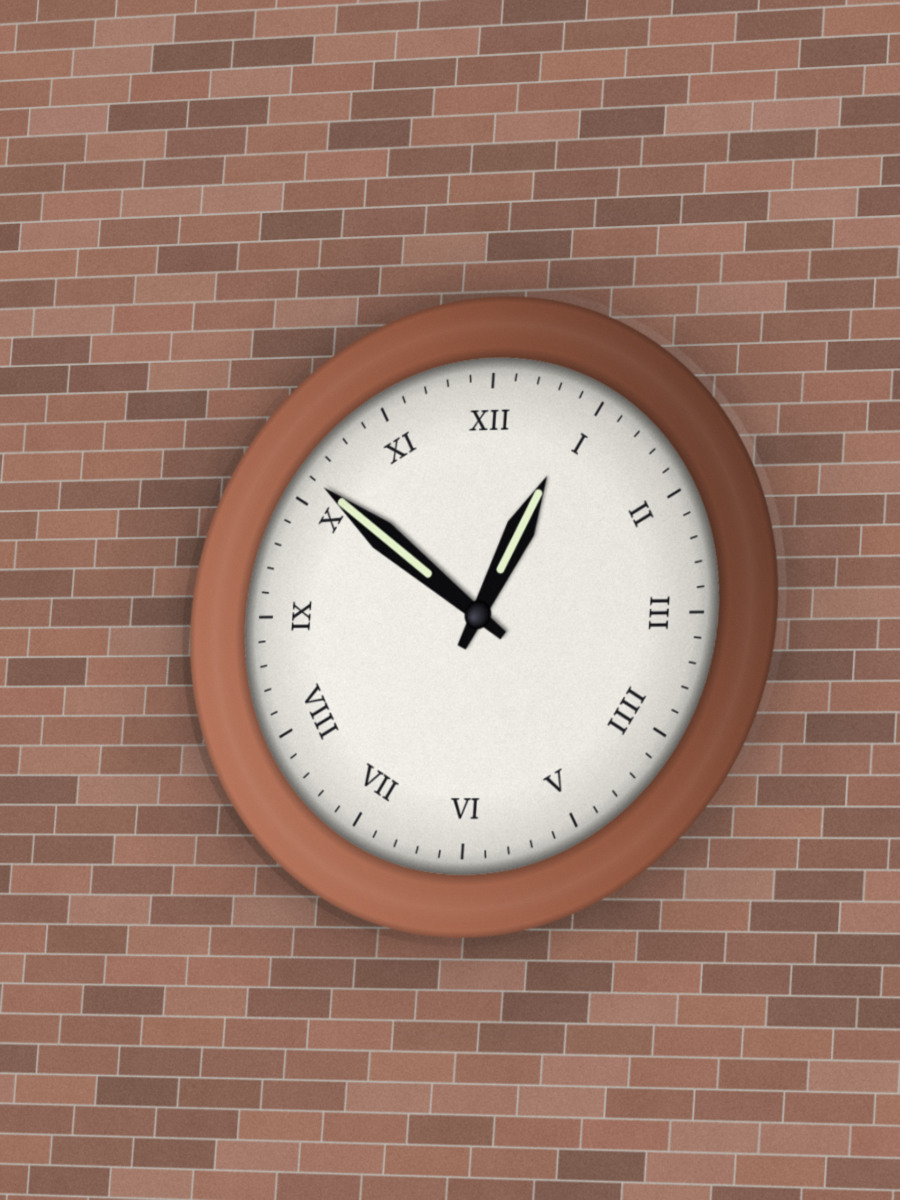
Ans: {"hour": 12, "minute": 51}
